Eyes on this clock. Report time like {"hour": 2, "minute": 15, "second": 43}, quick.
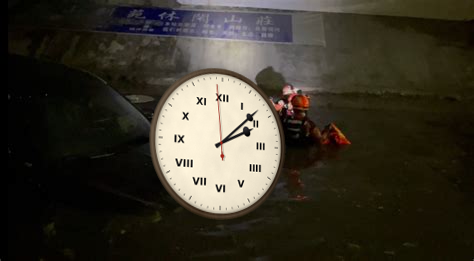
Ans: {"hour": 2, "minute": 7, "second": 59}
